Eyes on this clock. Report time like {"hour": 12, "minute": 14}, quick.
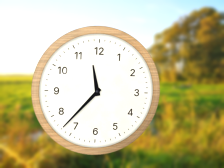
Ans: {"hour": 11, "minute": 37}
